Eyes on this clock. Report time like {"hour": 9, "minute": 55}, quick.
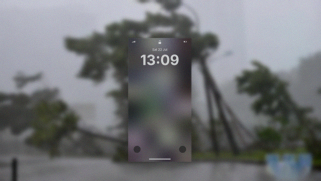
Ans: {"hour": 13, "minute": 9}
